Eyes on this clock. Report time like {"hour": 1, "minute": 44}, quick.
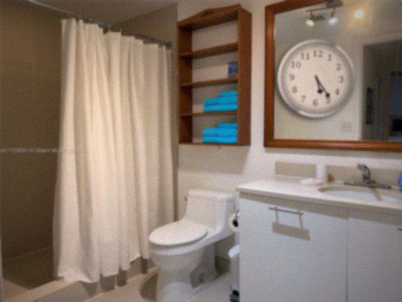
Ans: {"hour": 5, "minute": 24}
